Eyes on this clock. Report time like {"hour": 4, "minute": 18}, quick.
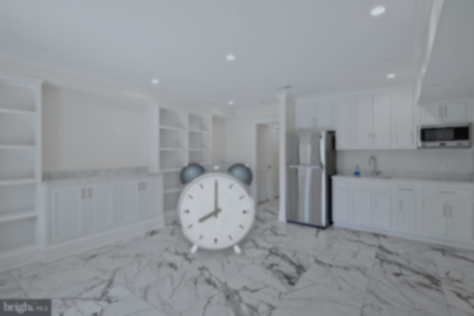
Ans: {"hour": 8, "minute": 0}
